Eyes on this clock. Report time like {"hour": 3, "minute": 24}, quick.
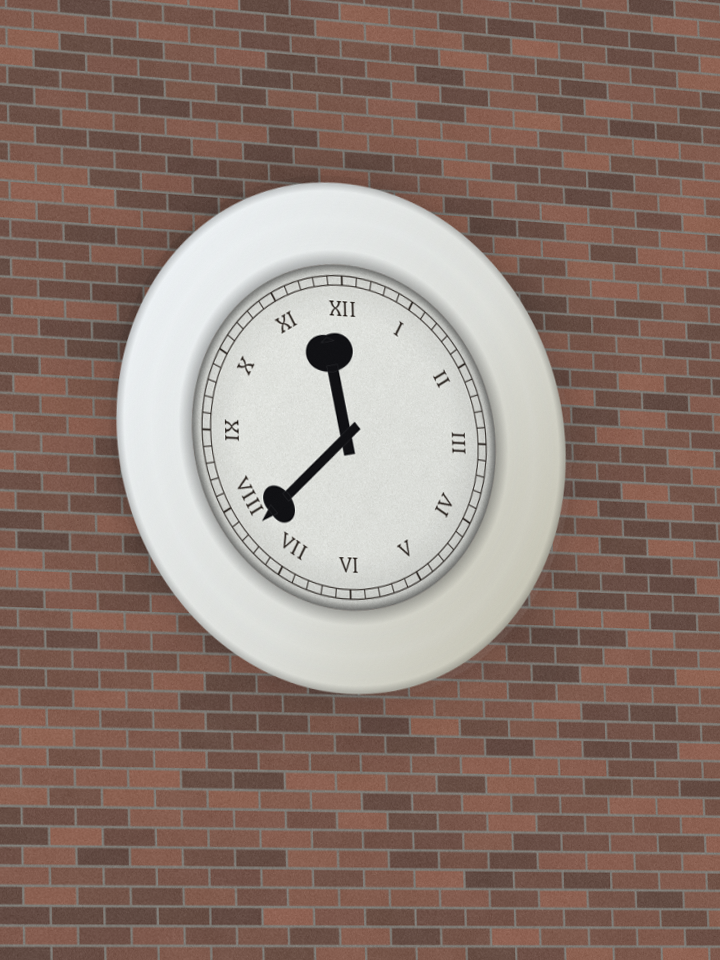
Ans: {"hour": 11, "minute": 38}
